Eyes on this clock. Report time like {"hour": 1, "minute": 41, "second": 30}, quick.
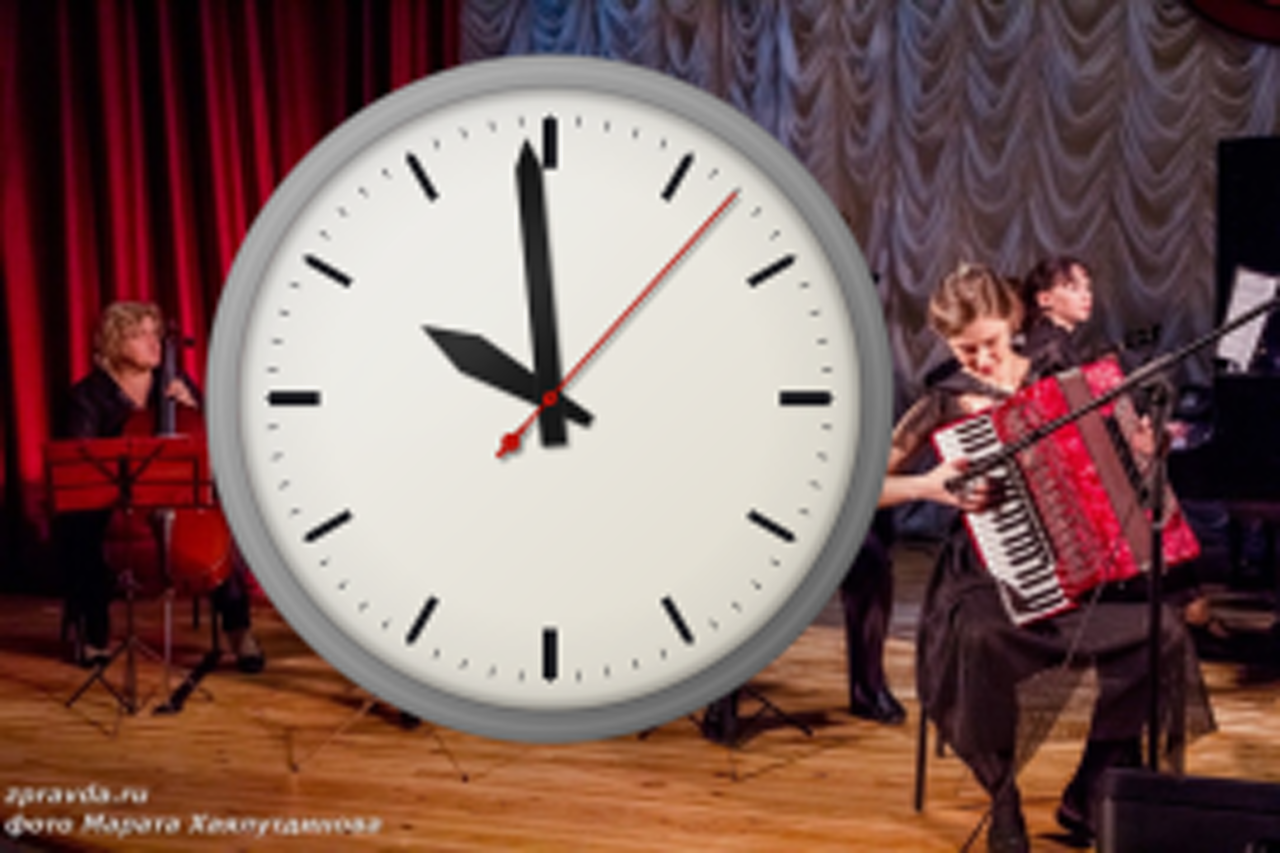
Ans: {"hour": 9, "minute": 59, "second": 7}
